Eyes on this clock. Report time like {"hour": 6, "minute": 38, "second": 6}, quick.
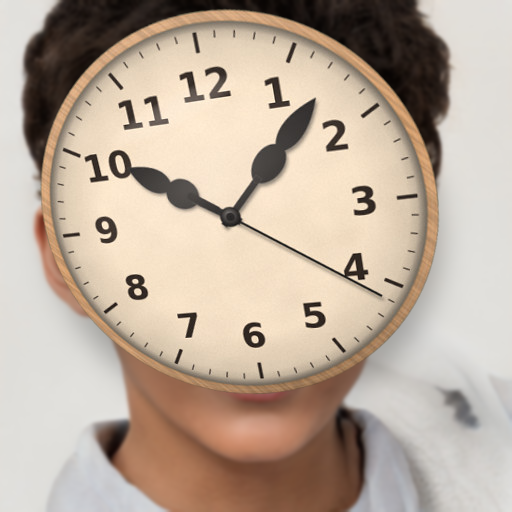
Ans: {"hour": 10, "minute": 7, "second": 21}
